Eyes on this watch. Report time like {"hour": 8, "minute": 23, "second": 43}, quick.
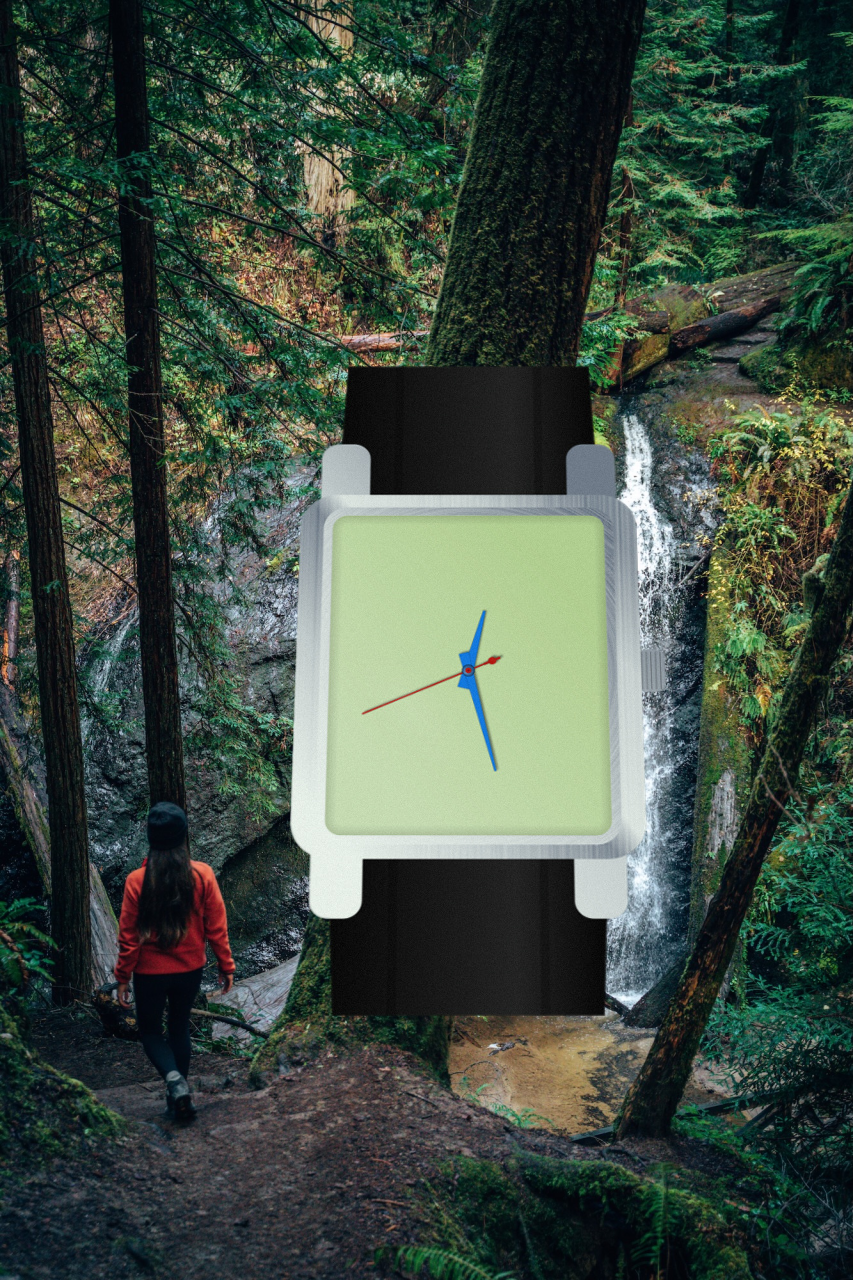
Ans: {"hour": 12, "minute": 27, "second": 41}
